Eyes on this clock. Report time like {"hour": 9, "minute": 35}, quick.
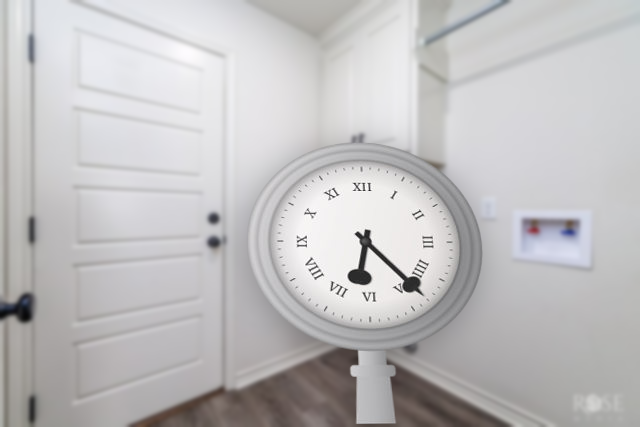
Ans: {"hour": 6, "minute": 23}
